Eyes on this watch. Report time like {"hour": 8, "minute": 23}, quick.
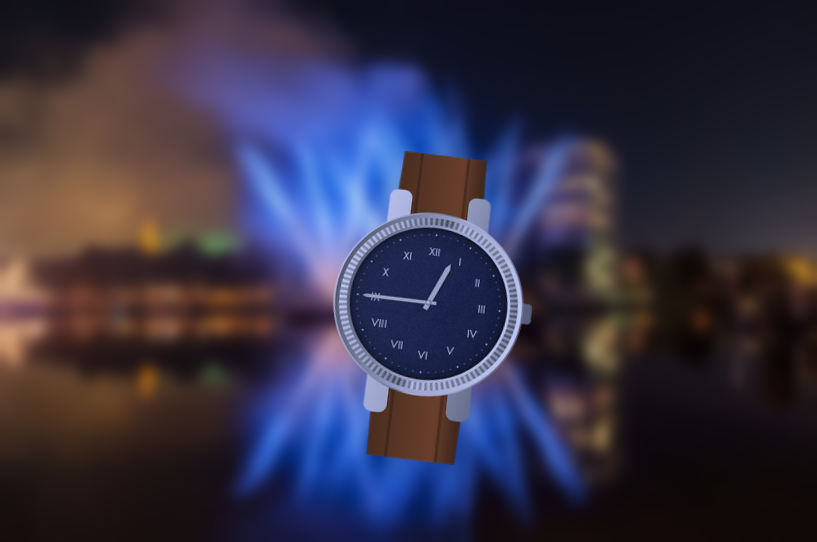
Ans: {"hour": 12, "minute": 45}
